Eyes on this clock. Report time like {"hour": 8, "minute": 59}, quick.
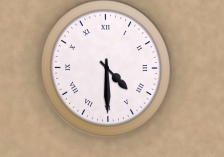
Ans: {"hour": 4, "minute": 30}
